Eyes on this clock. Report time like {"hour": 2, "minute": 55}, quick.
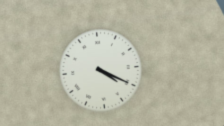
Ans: {"hour": 4, "minute": 20}
